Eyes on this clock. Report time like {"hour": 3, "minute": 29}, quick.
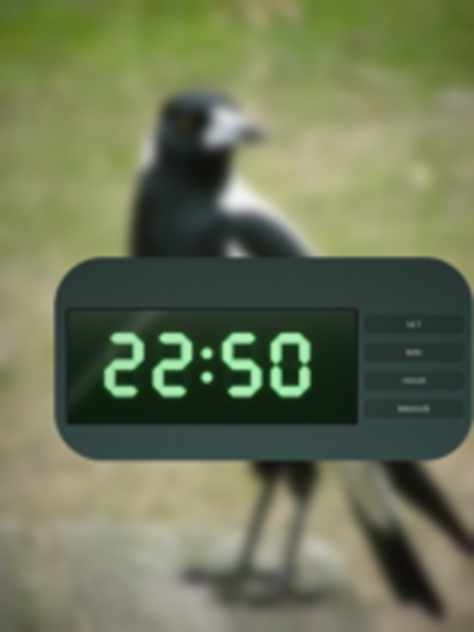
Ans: {"hour": 22, "minute": 50}
